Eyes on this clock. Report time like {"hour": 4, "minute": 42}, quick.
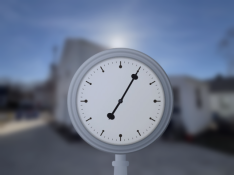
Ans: {"hour": 7, "minute": 5}
